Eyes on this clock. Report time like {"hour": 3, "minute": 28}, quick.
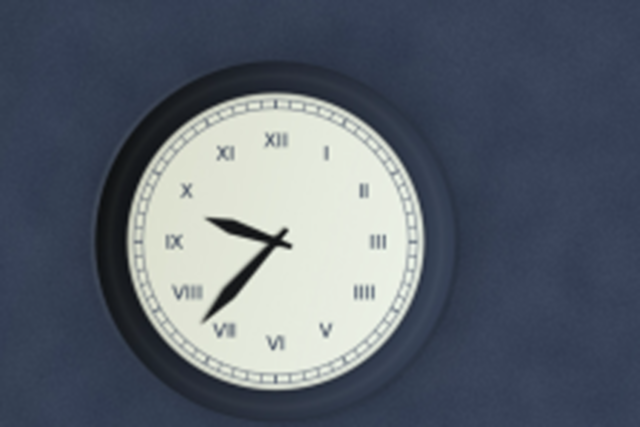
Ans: {"hour": 9, "minute": 37}
